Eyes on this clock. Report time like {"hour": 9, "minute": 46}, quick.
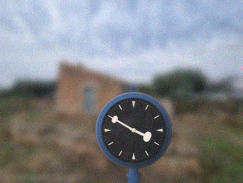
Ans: {"hour": 3, "minute": 50}
